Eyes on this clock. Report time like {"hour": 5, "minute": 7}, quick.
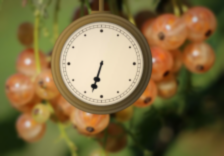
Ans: {"hour": 6, "minute": 33}
